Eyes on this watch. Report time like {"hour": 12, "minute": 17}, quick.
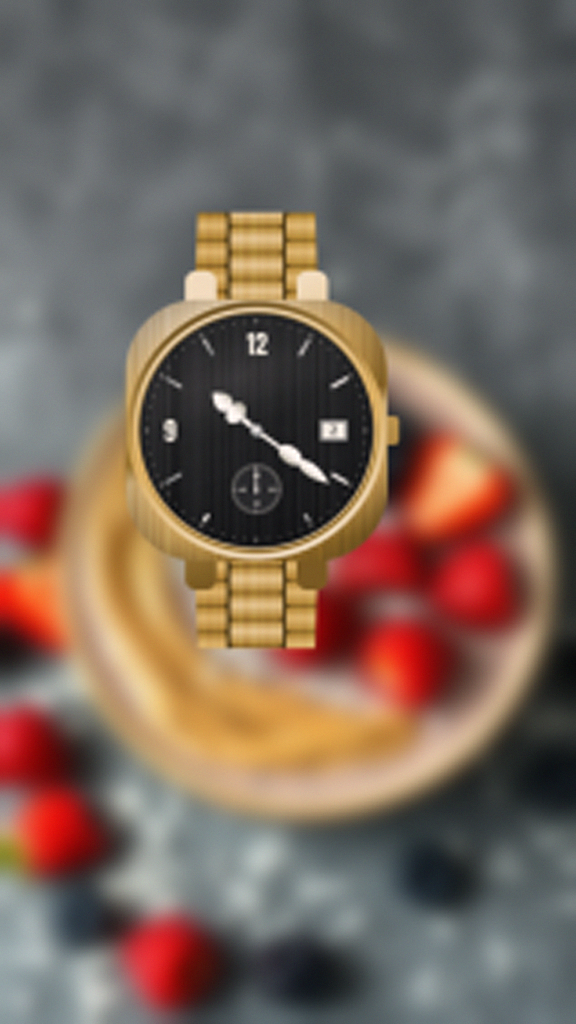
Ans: {"hour": 10, "minute": 21}
